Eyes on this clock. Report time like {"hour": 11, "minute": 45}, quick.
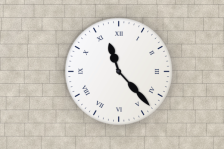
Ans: {"hour": 11, "minute": 23}
